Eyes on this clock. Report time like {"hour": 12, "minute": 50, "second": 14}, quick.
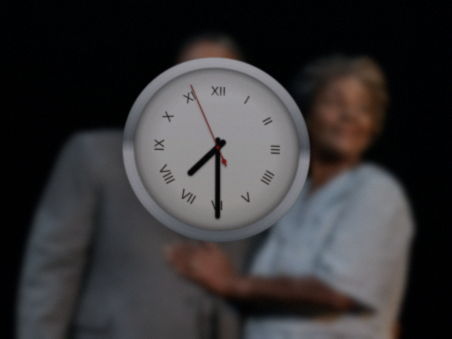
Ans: {"hour": 7, "minute": 29, "second": 56}
